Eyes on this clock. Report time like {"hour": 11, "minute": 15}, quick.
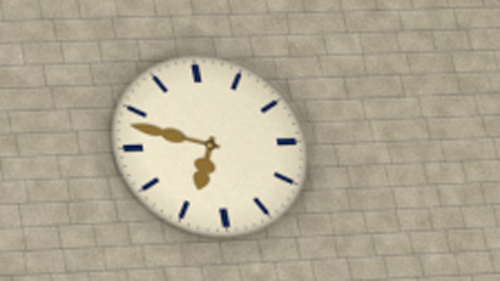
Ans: {"hour": 6, "minute": 48}
